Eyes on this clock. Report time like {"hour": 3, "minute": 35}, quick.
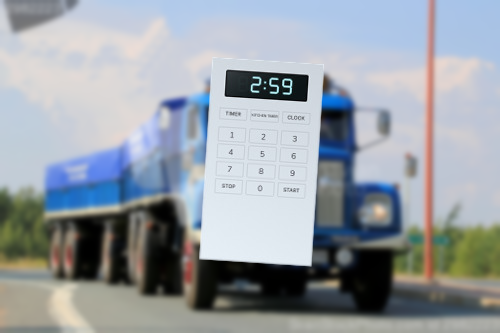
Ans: {"hour": 2, "minute": 59}
